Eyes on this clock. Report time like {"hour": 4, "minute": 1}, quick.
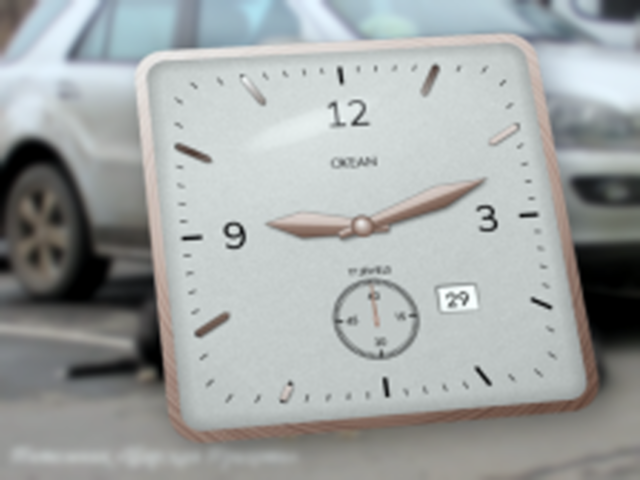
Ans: {"hour": 9, "minute": 12}
